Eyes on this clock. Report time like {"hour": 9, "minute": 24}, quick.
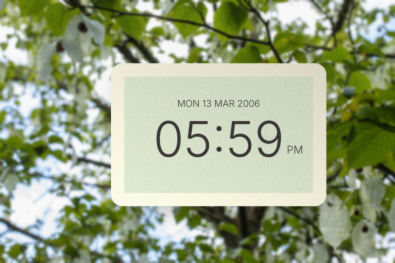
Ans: {"hour": 5, "minute": 59}
